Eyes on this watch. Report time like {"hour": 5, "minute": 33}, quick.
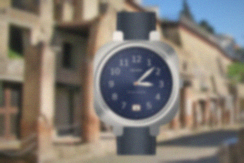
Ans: {"hour": 3, "minute": 8}
